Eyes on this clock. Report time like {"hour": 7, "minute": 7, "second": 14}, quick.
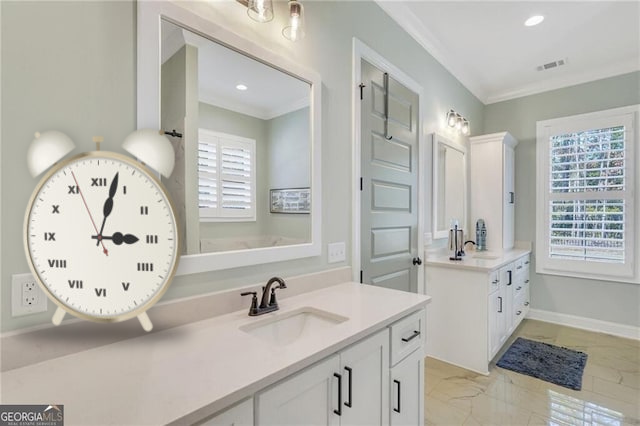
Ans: {"hour": 3, "minute": 2, "second": 56}
